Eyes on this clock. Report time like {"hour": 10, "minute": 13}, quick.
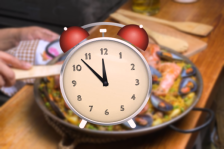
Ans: {"hour": 11, "minute": 53}
